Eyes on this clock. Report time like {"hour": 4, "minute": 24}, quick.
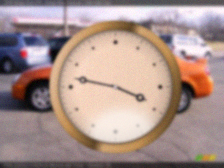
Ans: {"hour": 3, "minute": 47}
